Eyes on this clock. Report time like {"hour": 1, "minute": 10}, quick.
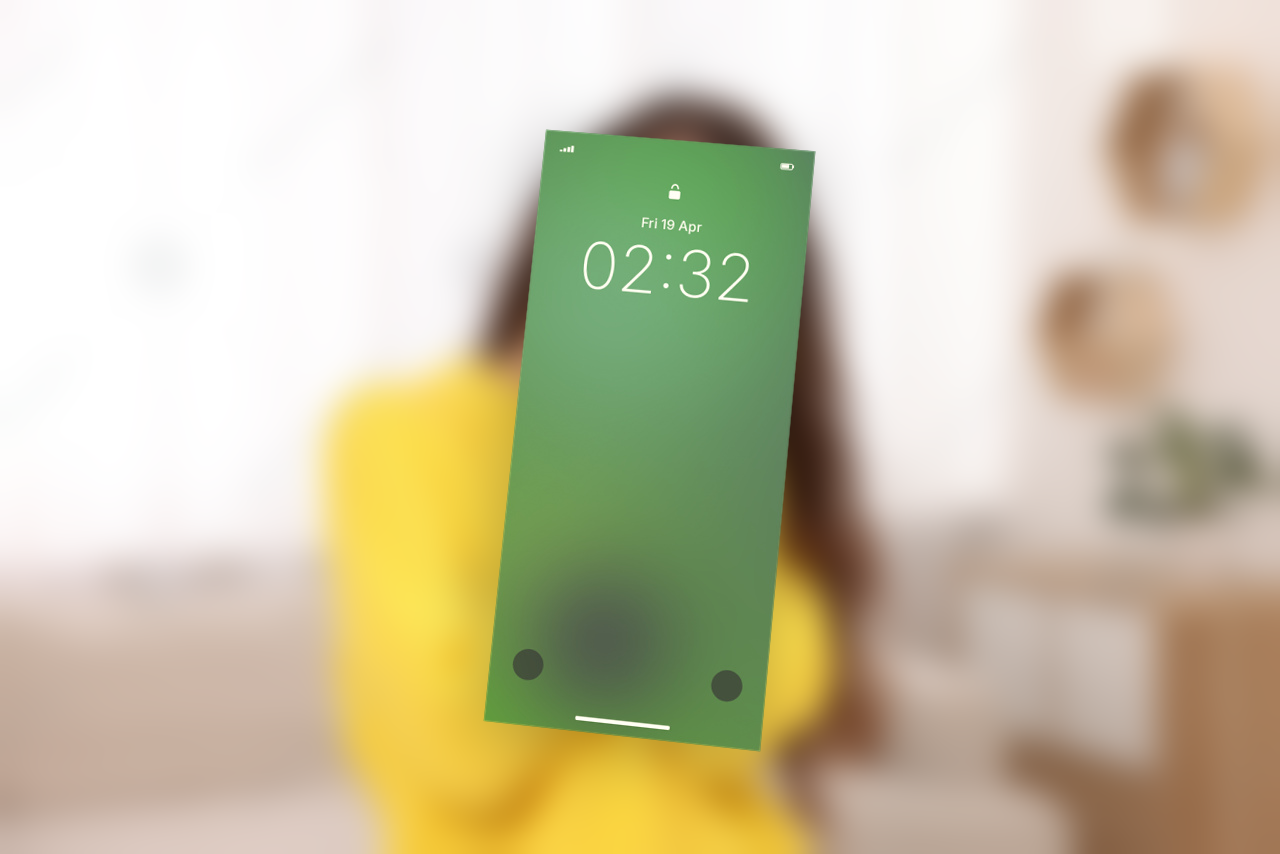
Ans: {"hour": 2, "minute": 32}
